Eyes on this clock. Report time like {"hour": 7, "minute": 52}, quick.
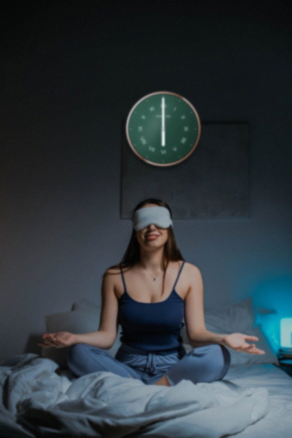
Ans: {"hour": 6, "minute": 0}
